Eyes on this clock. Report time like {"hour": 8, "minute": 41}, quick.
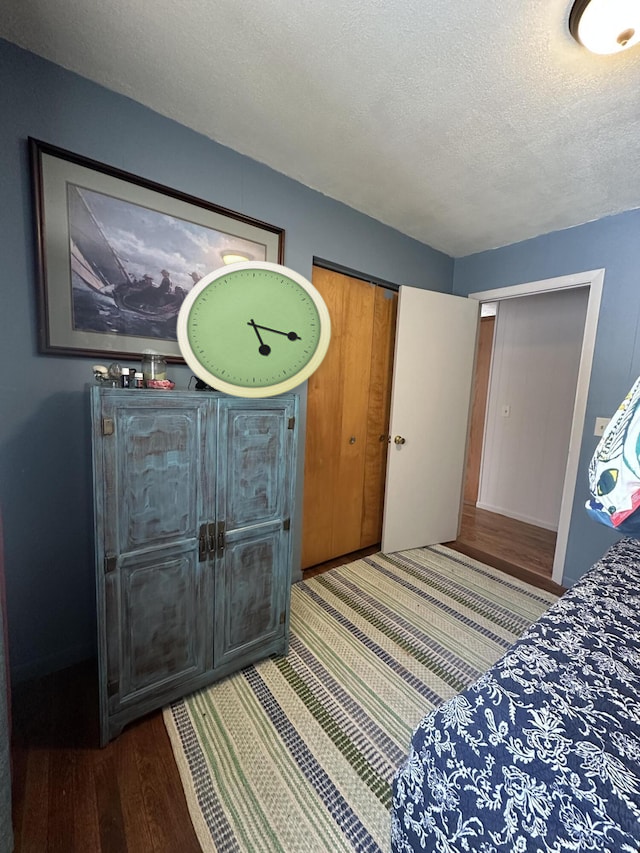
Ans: {"hour": 5, "minute": 18}
